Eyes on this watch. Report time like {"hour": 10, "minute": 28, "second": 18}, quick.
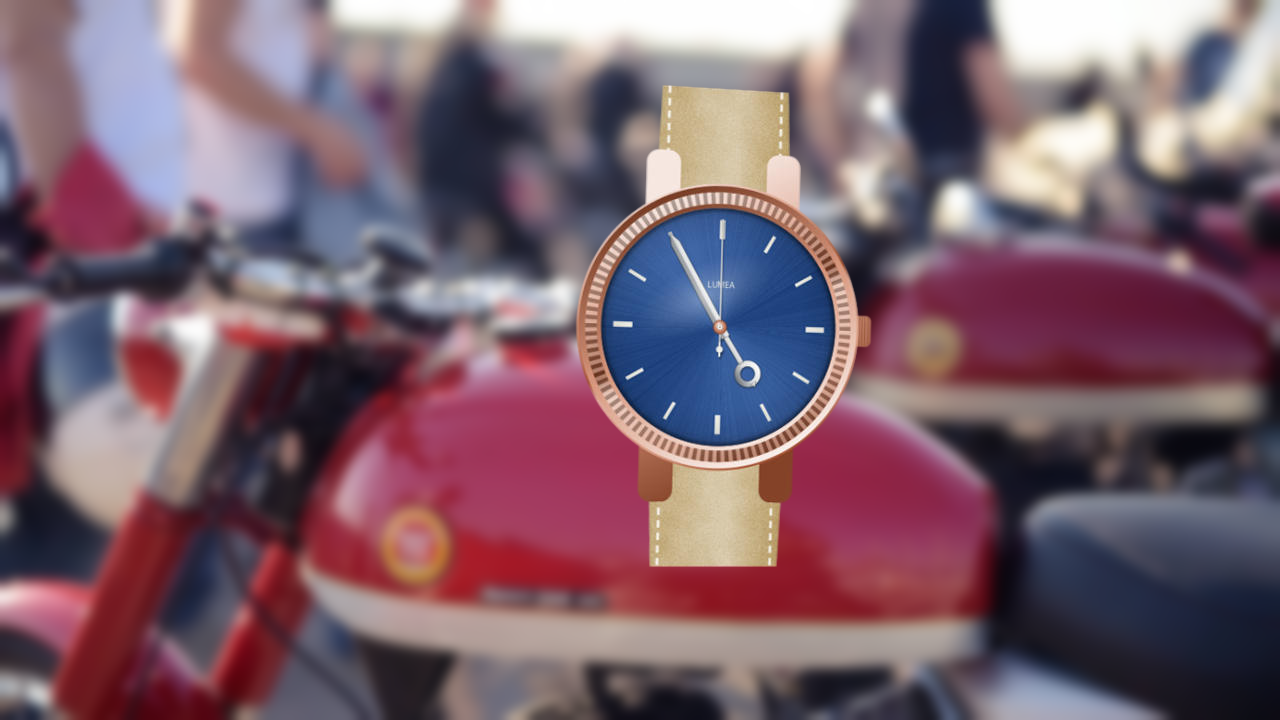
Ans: {"hour": 4, "minute": 55, "second": 0}
